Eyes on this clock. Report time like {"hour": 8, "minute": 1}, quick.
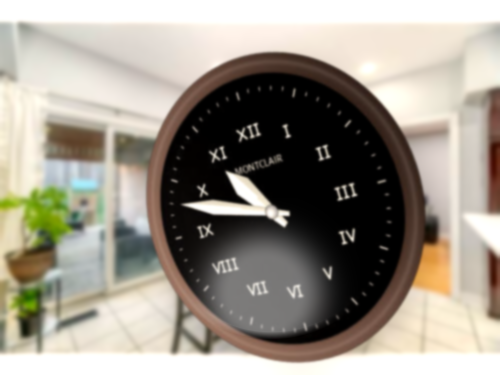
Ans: {"hour": 10, "minute": 48}
